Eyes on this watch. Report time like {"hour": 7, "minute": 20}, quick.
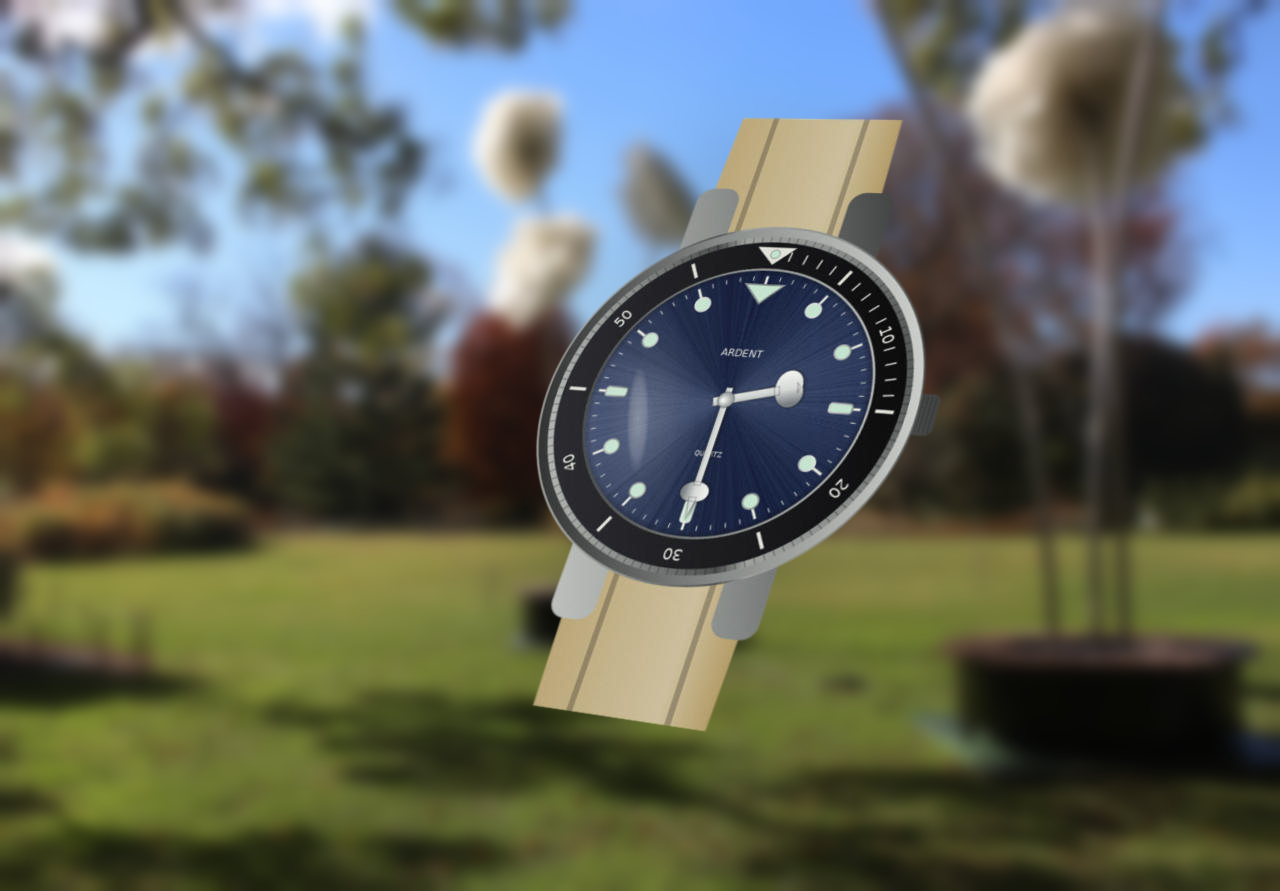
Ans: {"hour": 2, "minute": 30}
